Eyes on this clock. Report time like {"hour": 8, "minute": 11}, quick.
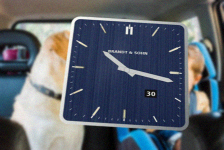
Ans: {"hour": 10, "minute": 17}
